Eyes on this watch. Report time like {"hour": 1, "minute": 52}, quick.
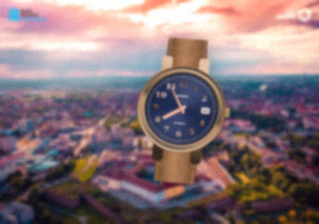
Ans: {"hour": 7, "minute": 55}
